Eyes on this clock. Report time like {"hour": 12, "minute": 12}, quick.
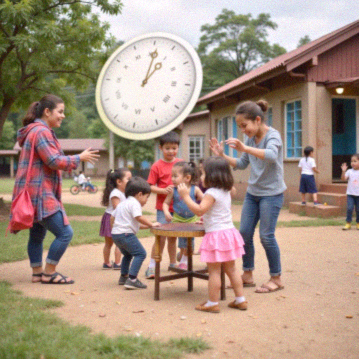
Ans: {"hour": 1, "minute": 1}
